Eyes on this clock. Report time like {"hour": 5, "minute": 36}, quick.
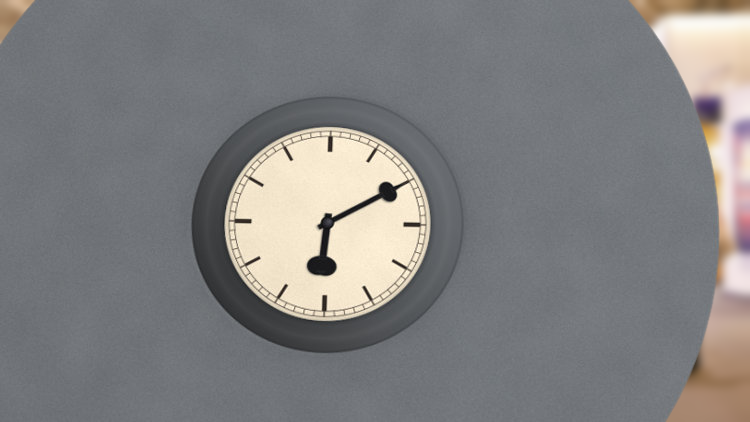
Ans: {"hour": 6, "minute": 10}
